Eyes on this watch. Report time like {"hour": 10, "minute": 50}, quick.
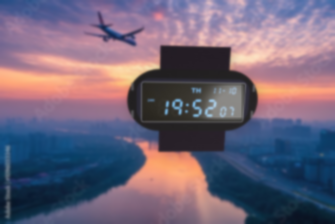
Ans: {"hour": 19, "minute": 52}
